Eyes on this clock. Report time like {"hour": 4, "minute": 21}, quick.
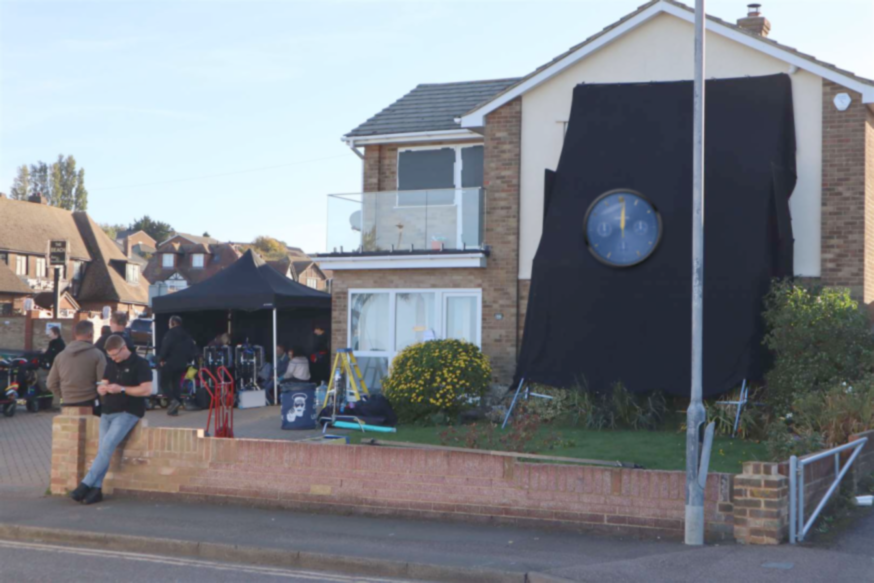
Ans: {"hour": 12, "minute": 1}
